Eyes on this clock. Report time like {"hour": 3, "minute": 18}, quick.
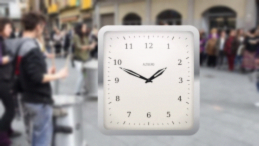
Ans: {"hour": 1, "minute": 49}
